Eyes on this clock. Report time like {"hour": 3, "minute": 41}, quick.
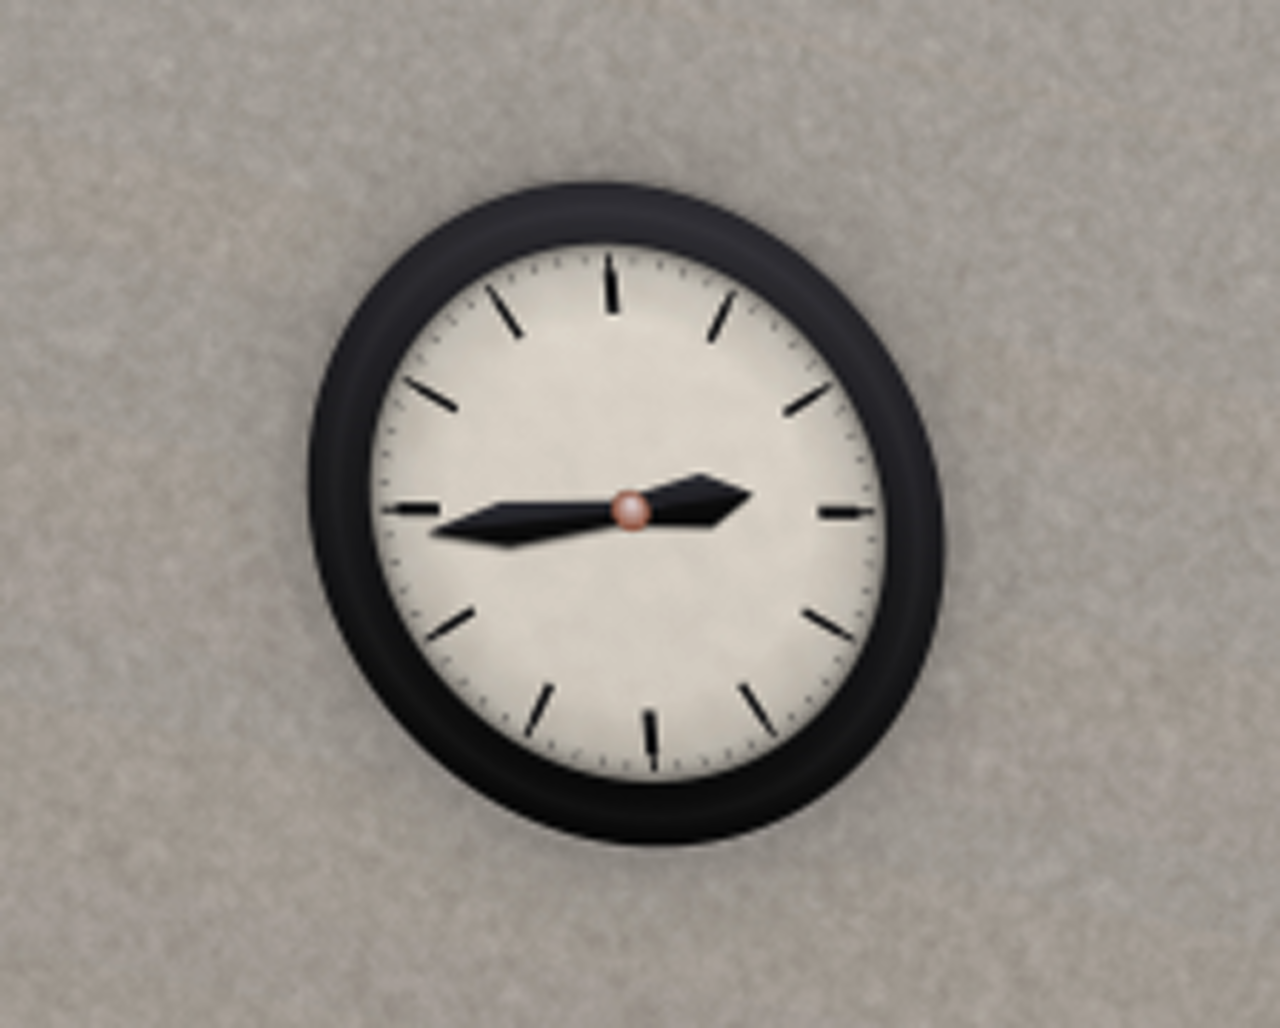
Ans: {"hour": 2, "minute": 44}
